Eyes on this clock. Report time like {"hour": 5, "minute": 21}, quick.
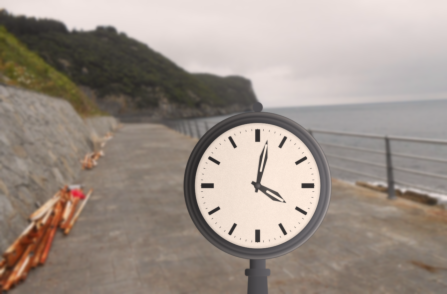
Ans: {"hour": 4, "minute": 2}
